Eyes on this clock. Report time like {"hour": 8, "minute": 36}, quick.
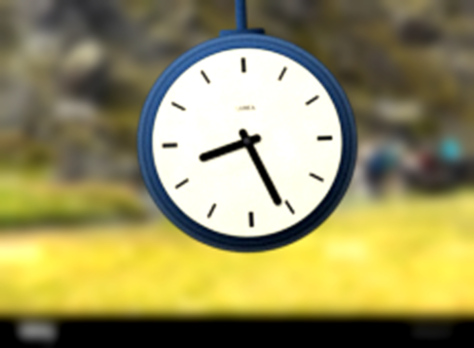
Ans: {"hour": 8, "minute": 26}
